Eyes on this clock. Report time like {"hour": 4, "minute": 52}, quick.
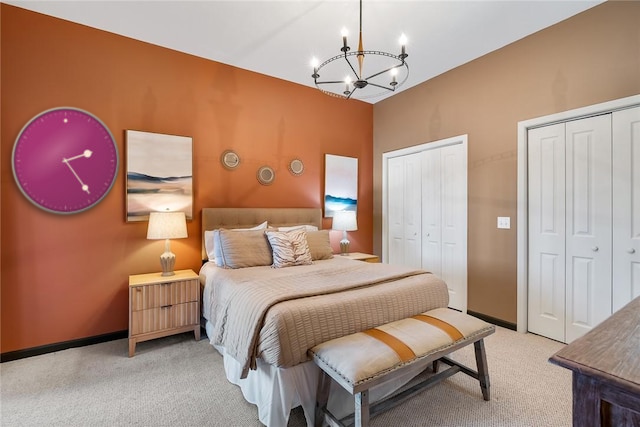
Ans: {"hour": 2, "minute": 24}
